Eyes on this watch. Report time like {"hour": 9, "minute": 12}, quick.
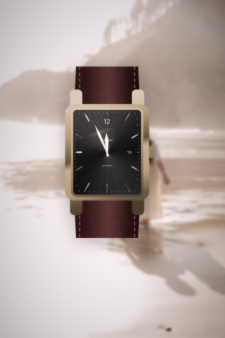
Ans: {"hour": 11, "minute": 56}
